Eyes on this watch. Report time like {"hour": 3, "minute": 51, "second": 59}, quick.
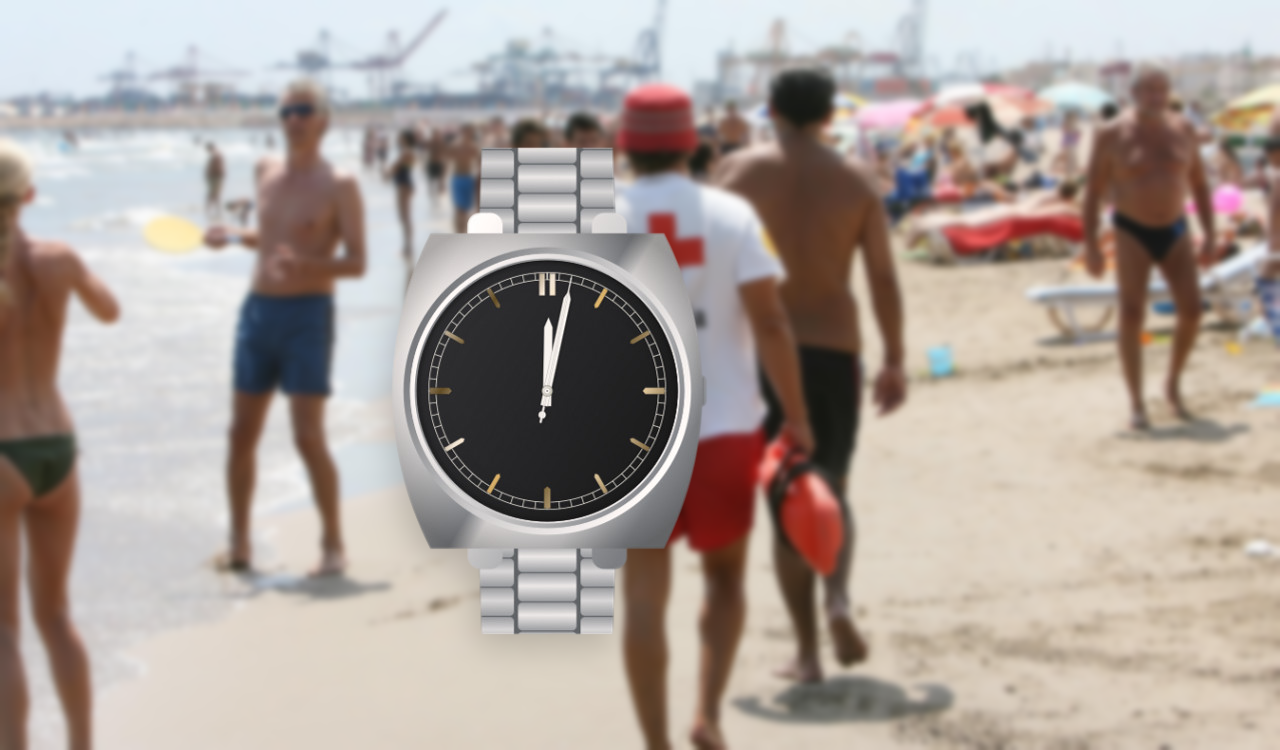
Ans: {"hour": 12, "minute": 2, "second": 2}
